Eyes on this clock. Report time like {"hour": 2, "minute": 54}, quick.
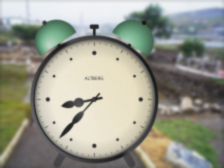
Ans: {"hour": 8, "minute": 37}
